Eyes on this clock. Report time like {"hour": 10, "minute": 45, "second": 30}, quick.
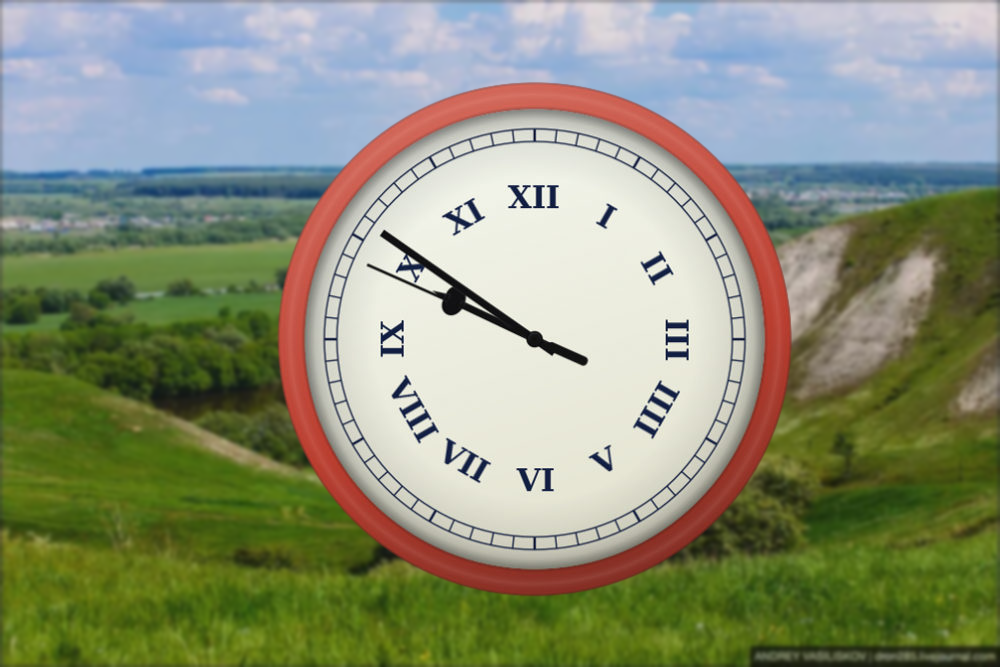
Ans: {"hour": 9, "minute": 50, "second": 49}
